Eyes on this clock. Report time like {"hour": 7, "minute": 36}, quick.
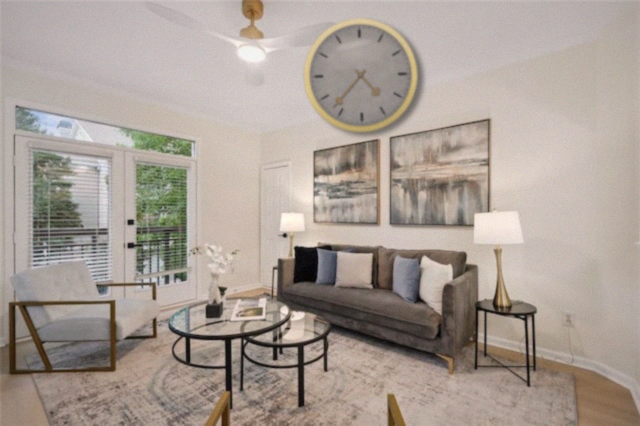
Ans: {"hour": 4, "minute": 37}
